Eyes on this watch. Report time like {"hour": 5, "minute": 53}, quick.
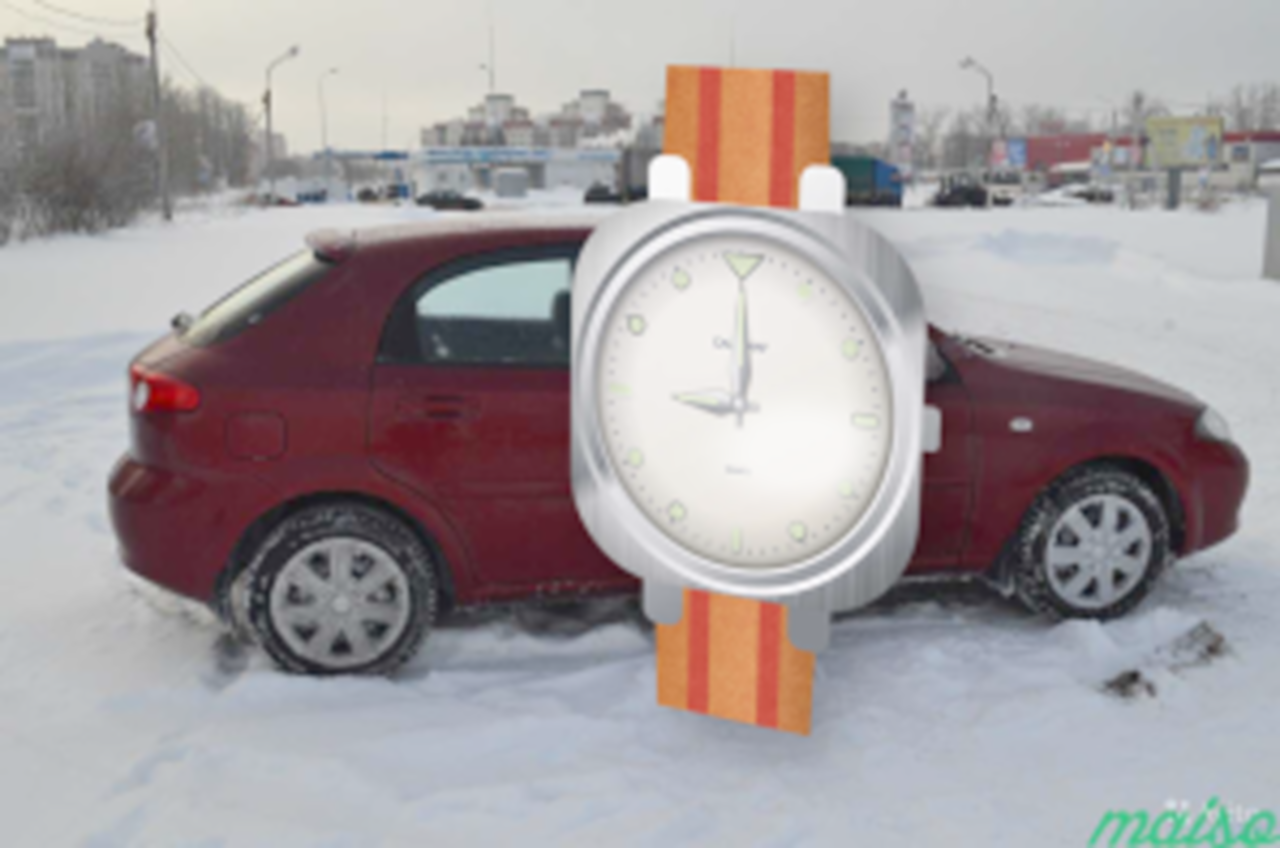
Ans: {"hour": 9, "minute": 0}
